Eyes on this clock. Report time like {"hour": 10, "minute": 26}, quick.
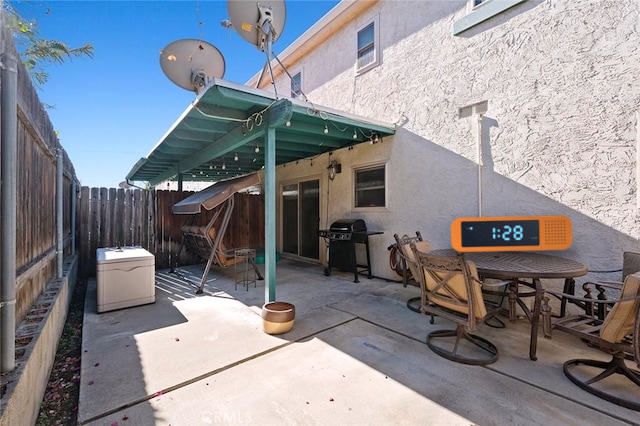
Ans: {"hour": 1, "minute": 28}
